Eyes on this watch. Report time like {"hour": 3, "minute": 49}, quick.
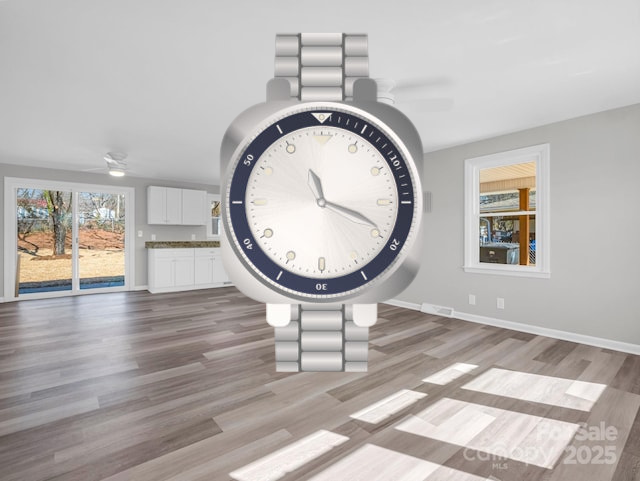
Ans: {"hour": 11, "minute": 19}
